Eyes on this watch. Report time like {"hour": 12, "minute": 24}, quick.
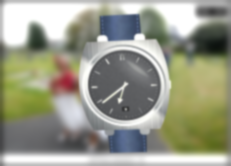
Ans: {"hour": 6, "minute": 39}
